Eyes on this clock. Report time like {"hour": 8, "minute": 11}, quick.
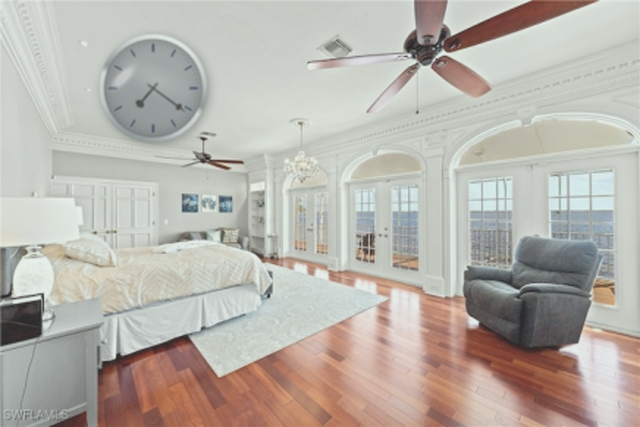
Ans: {"hour": 7, "minute": 21}
